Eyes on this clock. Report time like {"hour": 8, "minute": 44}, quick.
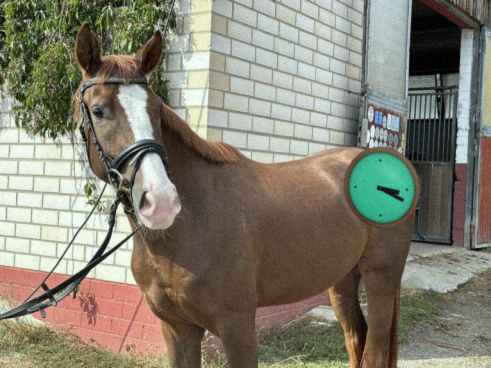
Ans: {"hour": 3, "minute": 19}
